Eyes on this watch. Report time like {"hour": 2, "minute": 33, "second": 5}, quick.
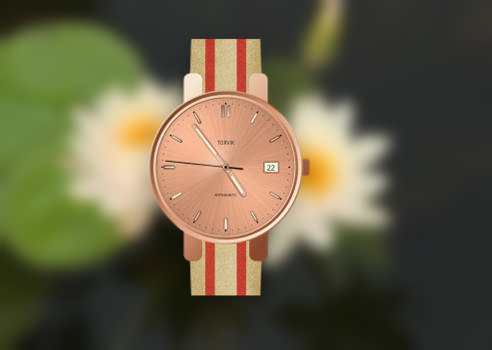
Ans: {"hour": 4, "minute": 53, "second": 46}
